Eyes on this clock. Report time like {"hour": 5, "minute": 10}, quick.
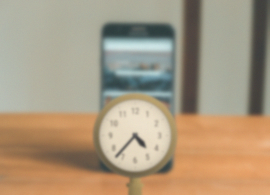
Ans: {"hour": 4, "minute": 37}
